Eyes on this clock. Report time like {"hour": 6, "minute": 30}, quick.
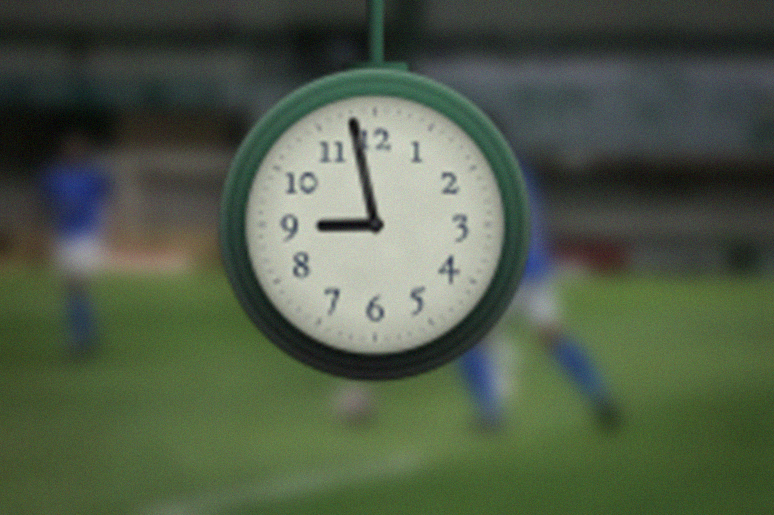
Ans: {"hour": 8, "minute": 58}
